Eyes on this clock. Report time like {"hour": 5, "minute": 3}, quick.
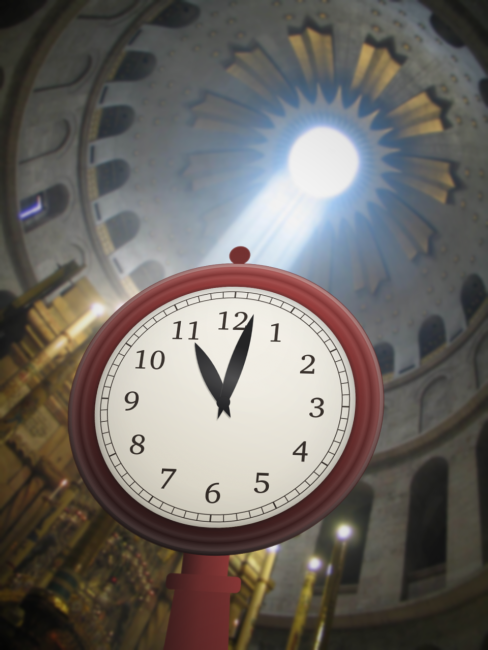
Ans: {"hour": 11, "minute": 2}
